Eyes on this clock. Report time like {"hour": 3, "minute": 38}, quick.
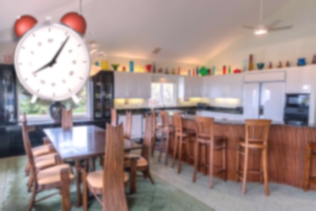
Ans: {"hour": 8, "minute": 6}
